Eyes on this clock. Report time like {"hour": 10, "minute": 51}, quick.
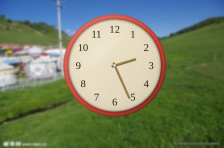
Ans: {"hour": 2, "minute": 26}
